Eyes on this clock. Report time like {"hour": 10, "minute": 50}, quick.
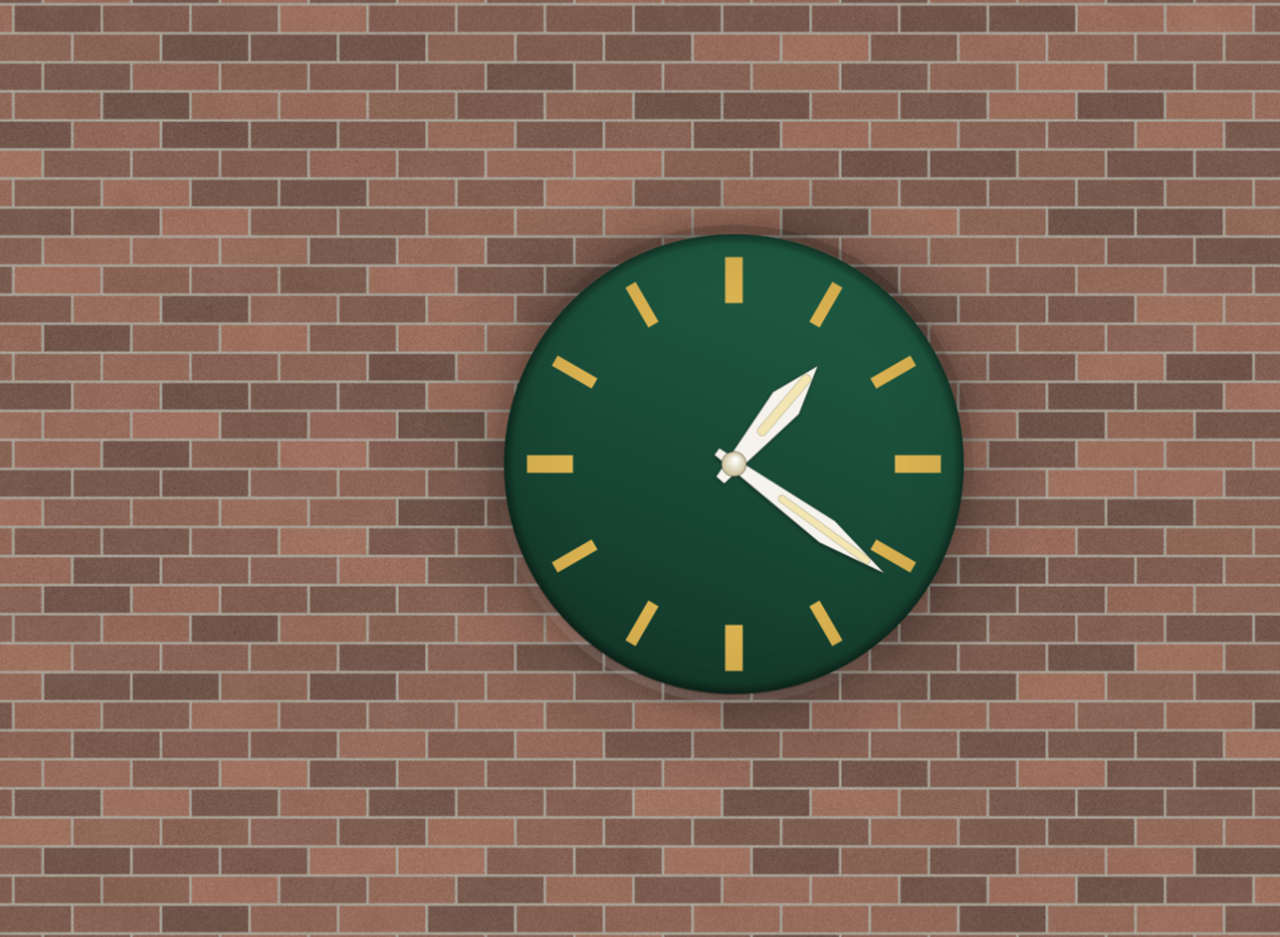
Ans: {"hour": 1, "minute": 21}
